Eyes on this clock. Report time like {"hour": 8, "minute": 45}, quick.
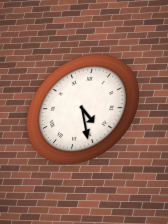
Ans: {"hour": 4, "minute": 26}
